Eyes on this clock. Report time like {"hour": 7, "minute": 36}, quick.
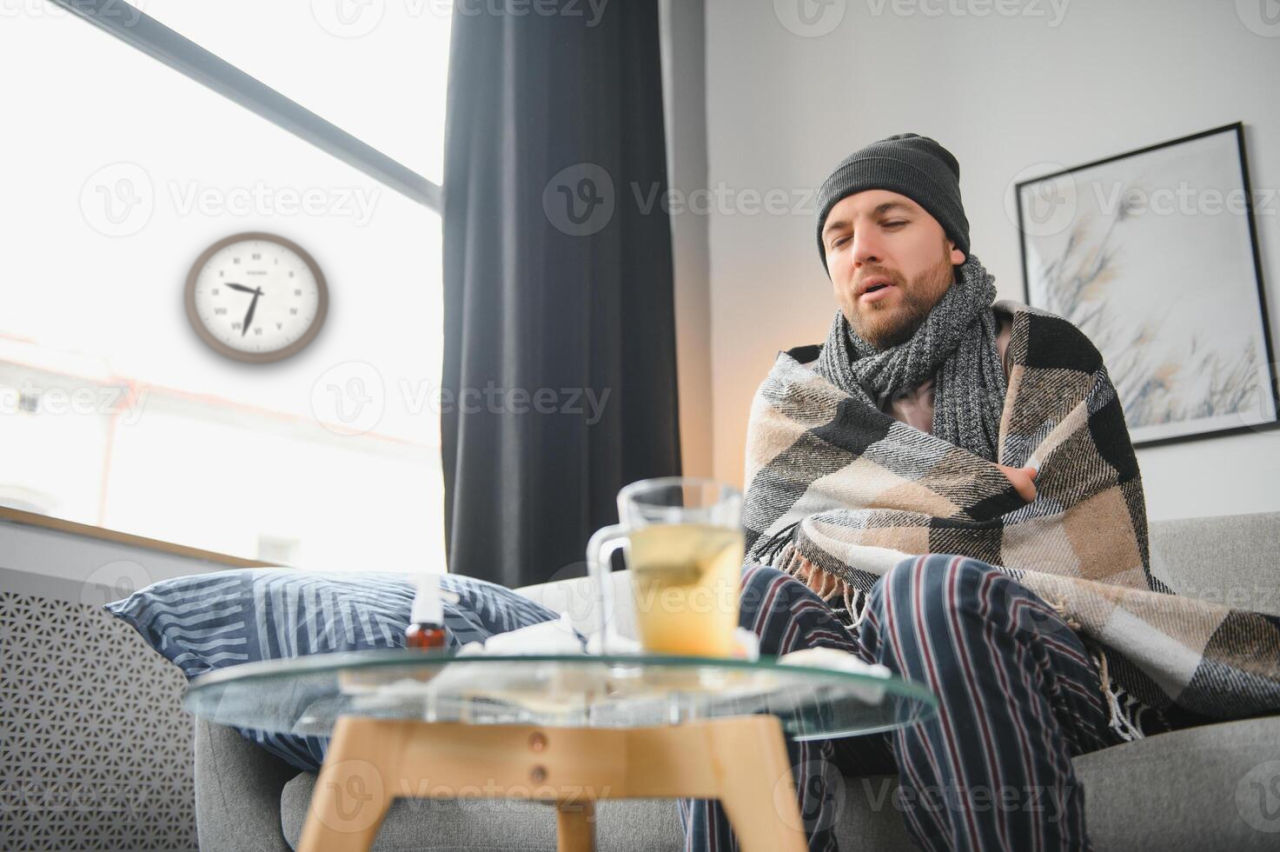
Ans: {"hour": 9, "minute": 33}
